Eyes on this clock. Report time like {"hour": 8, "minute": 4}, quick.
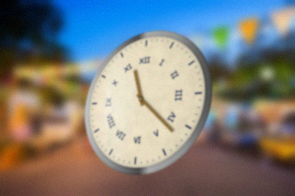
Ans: {"hour": 11, "minute": 22}
